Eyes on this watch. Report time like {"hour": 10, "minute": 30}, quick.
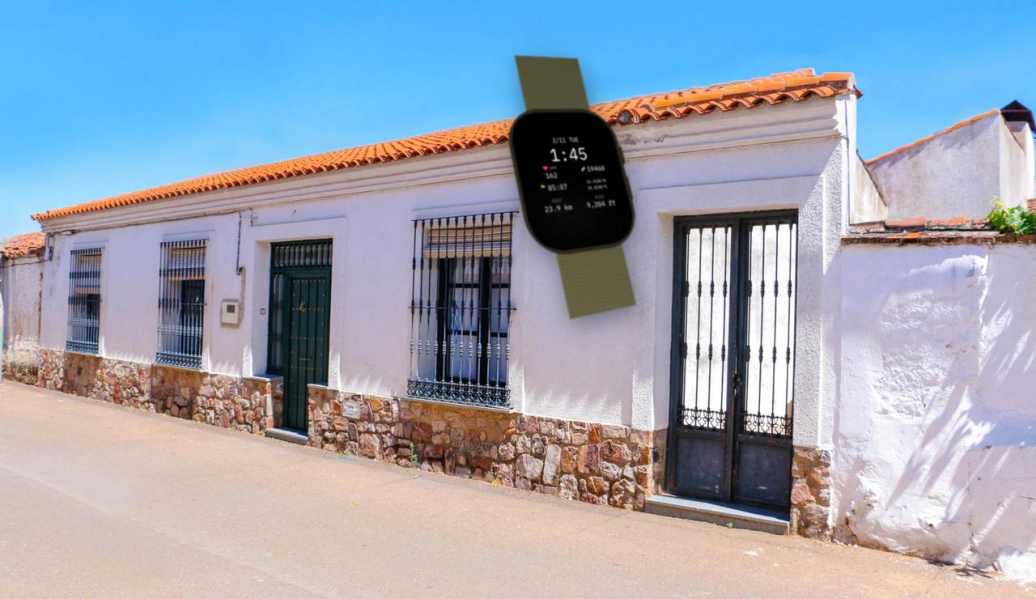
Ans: {"hour": 1, "minute": 45}
